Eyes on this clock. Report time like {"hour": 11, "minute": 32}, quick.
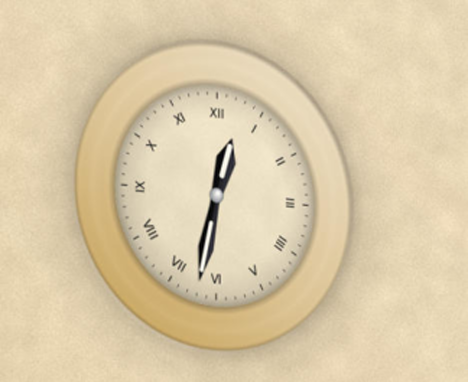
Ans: {"hour": 12, "minute": 32}
